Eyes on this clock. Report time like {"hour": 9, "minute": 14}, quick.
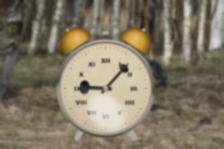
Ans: {"hour": 9, "minute": 7}
